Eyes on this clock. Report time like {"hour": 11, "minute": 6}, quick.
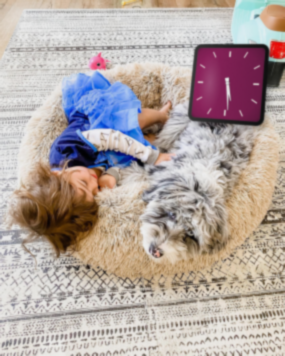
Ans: {"hour": 5, "minute": 29}
